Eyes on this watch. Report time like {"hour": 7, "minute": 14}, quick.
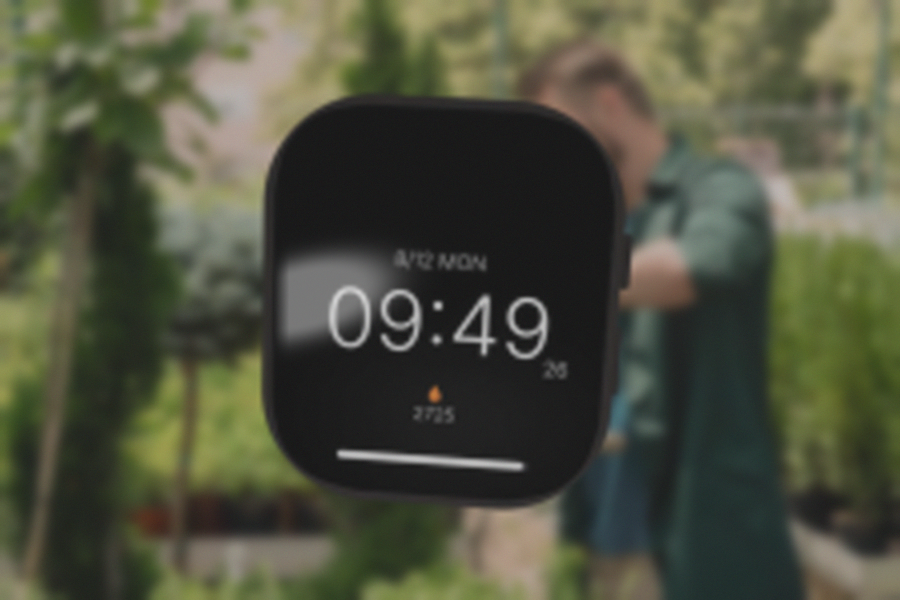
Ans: {"hour": 9, "minute": 49}
